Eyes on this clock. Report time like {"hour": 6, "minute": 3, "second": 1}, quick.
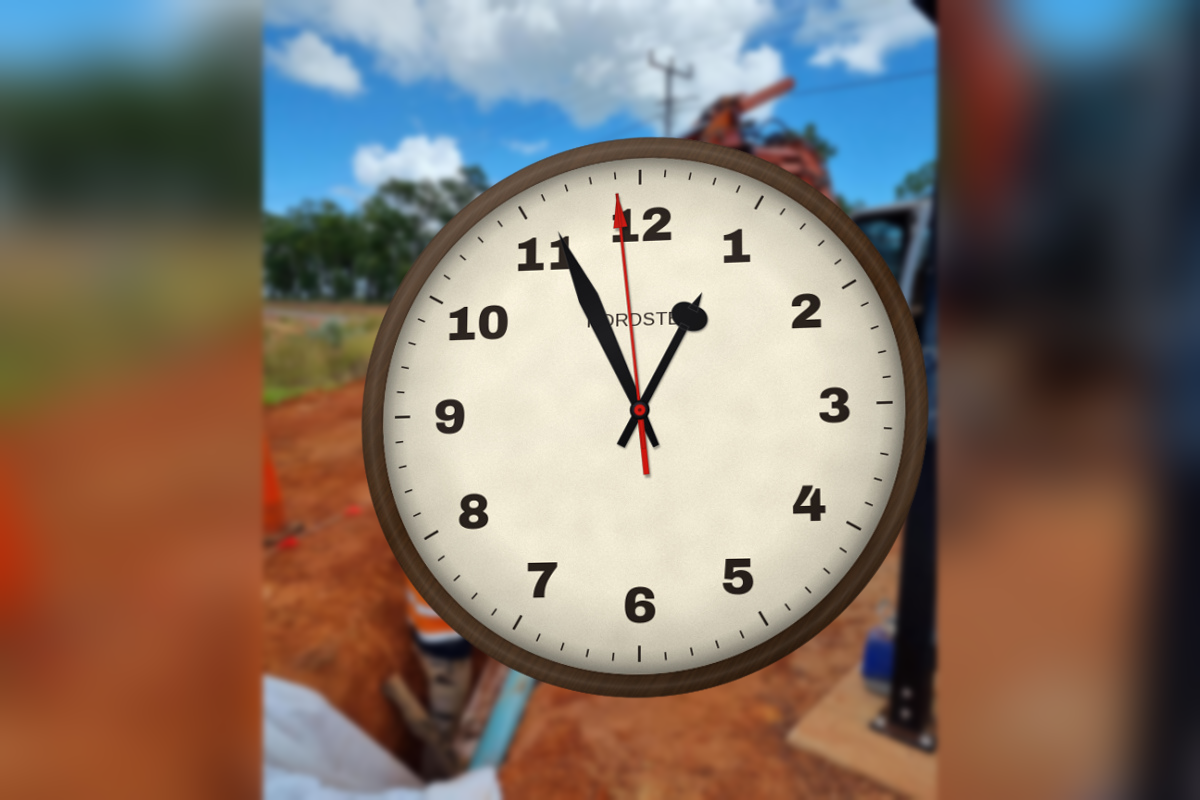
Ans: {"hour": 12, "minute": 55, "second": 59}
